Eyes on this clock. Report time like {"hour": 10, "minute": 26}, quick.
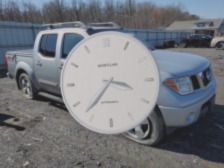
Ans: {"hour": 3, "minute": 37}
